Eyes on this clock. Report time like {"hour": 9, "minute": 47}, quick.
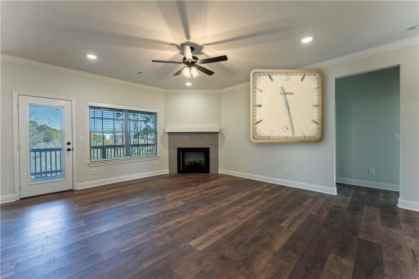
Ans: {"hour": 11, "minute": 28}
